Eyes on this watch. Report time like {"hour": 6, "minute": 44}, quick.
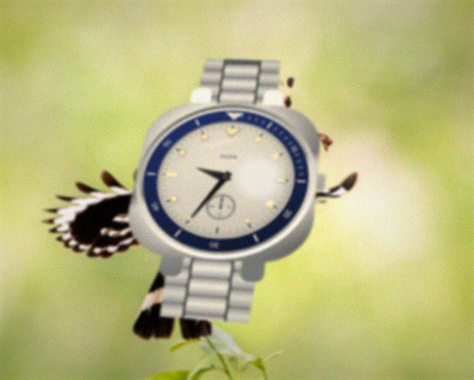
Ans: {"hour": 9, "minute": 35}
